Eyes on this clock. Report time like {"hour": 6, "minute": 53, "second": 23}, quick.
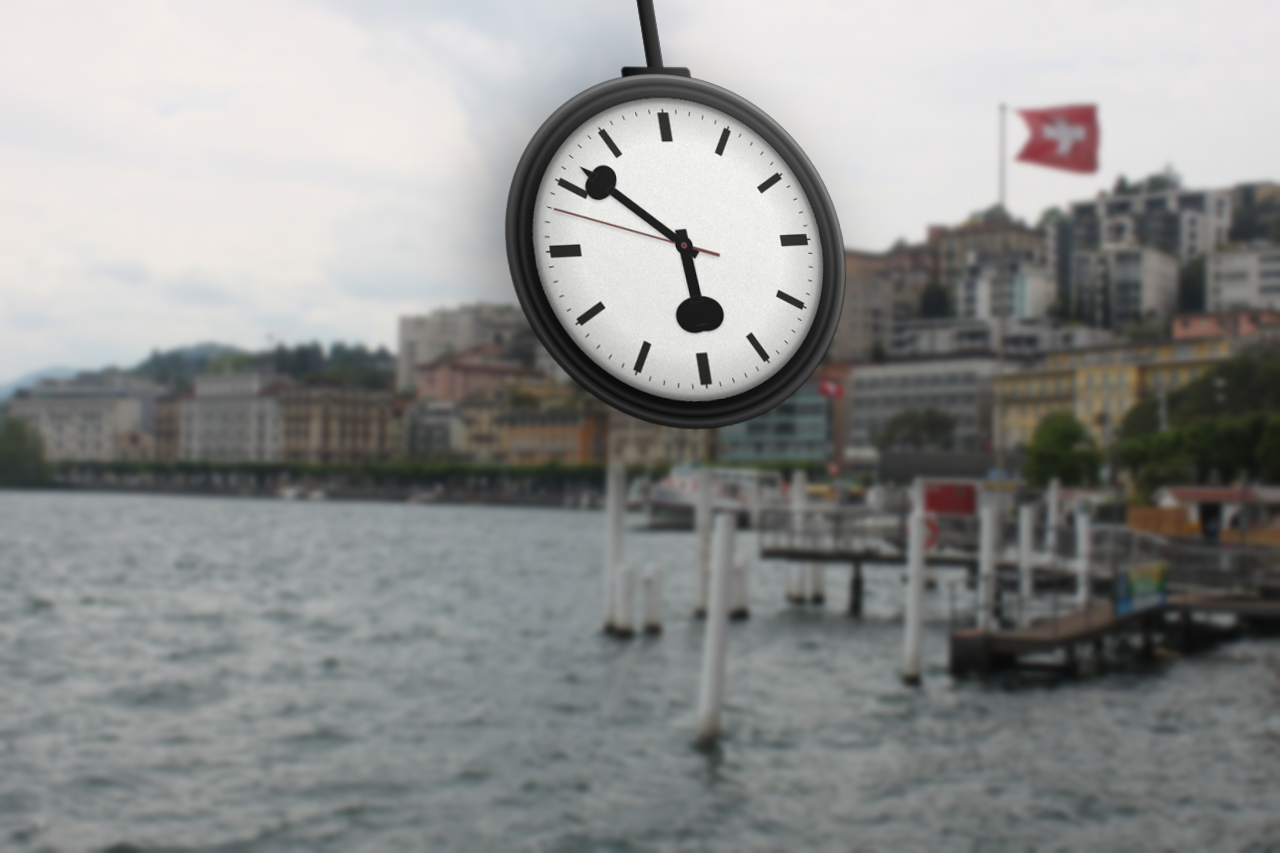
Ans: {"hour": 5, "minute": 51, "second": 48}
